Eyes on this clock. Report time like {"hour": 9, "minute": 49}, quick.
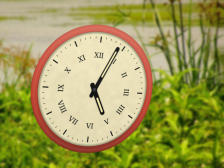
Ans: {"hour": 5, "minute": 4}
